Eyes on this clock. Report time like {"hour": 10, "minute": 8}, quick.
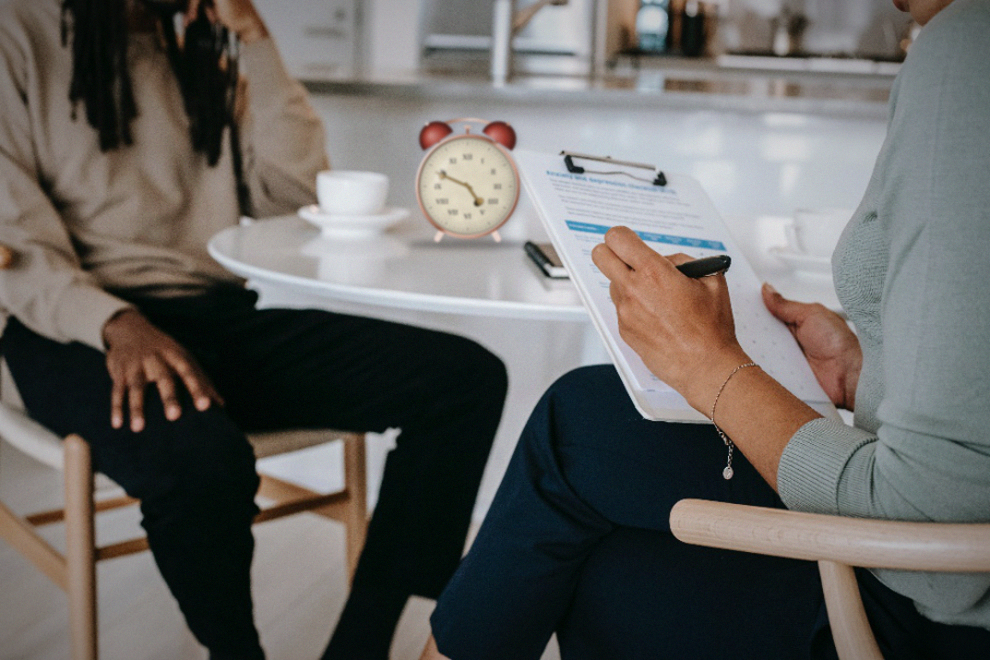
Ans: {"hour": 4, "minute": 49}
